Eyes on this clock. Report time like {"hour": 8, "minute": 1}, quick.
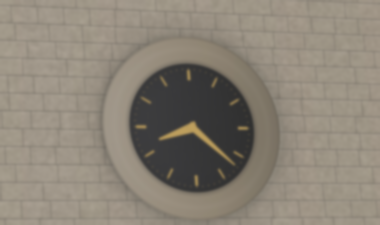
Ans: {"hour": 8, "minute": 22}
